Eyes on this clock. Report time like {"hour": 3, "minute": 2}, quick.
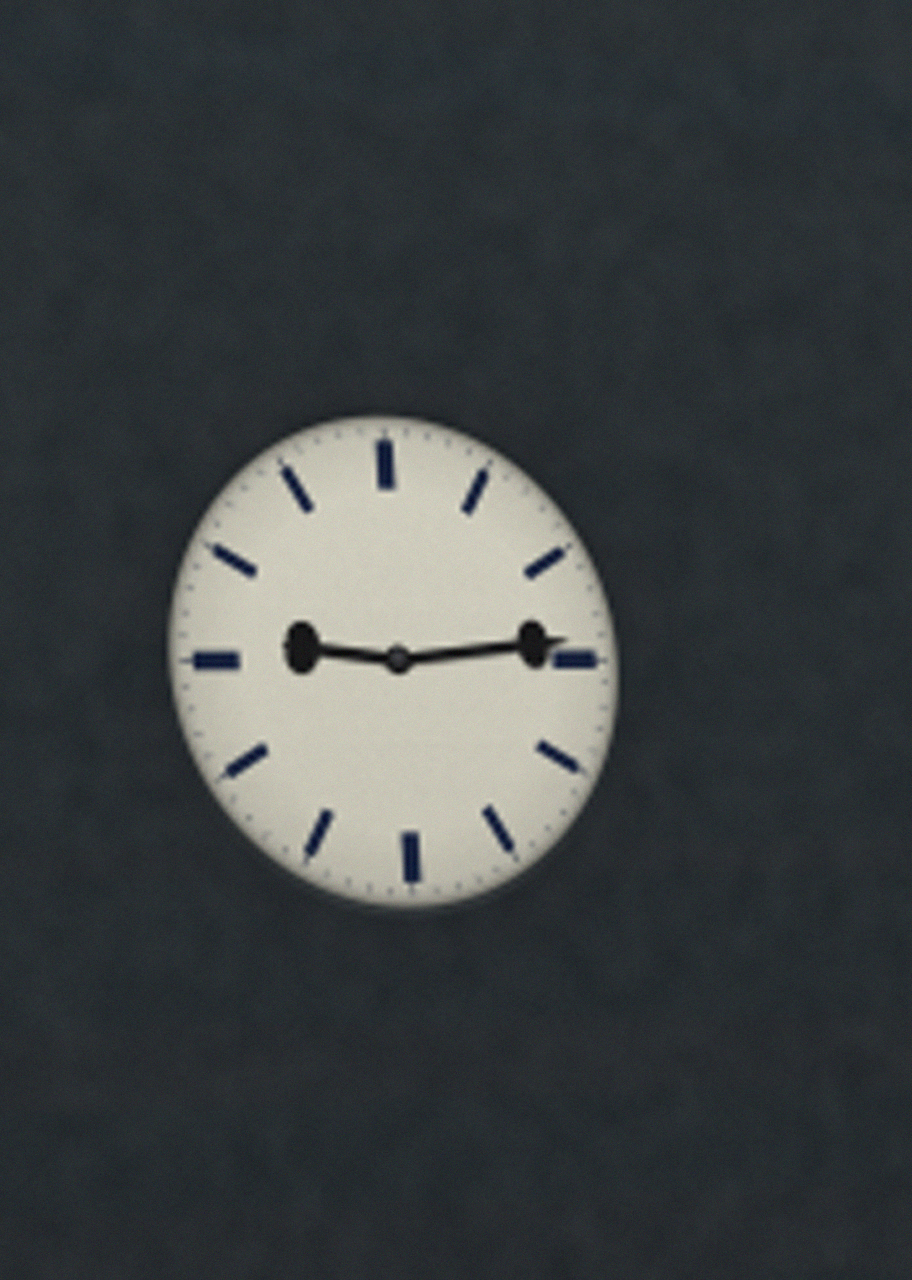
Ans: {"hour": 9, "minute": 14}
